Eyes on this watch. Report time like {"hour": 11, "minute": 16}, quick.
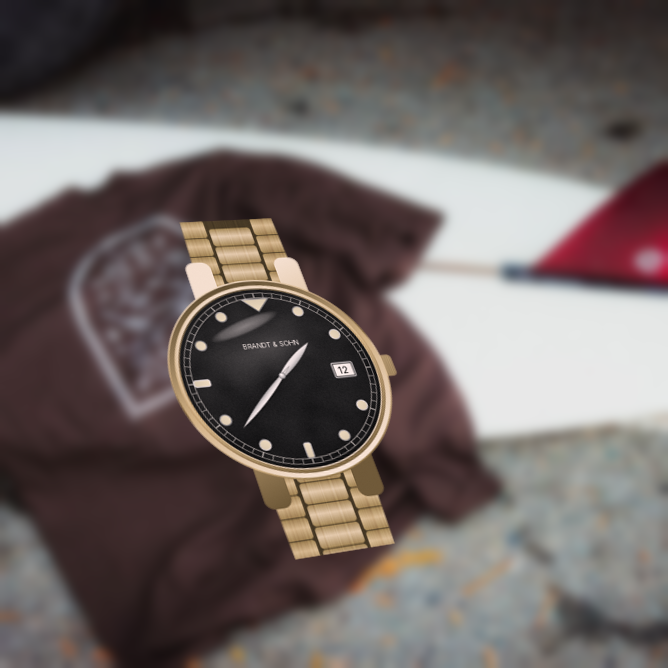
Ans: {"hour": 1, "minute": 38}
